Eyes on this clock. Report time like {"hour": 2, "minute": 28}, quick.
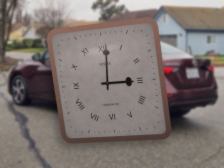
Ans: {"hour": 3, "minute": 1}
